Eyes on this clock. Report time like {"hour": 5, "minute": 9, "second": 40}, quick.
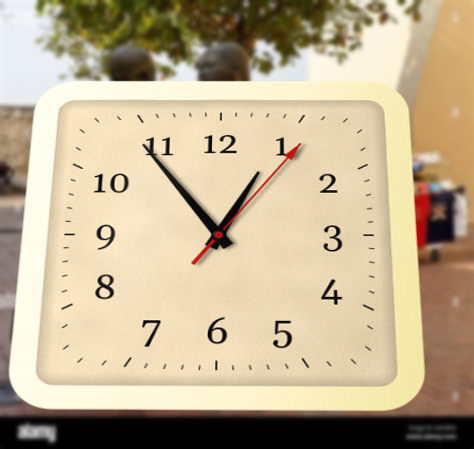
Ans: {"hour": 12, "minute": 54, "second": 6}
